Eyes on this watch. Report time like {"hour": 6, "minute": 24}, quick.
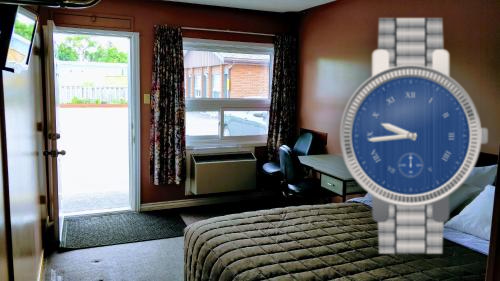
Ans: {"hour": 9, "minute": 44}
